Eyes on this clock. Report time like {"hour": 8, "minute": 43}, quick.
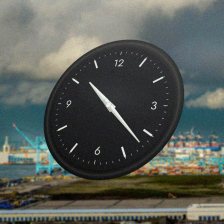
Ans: {"hour": 10, "minute": 22}
